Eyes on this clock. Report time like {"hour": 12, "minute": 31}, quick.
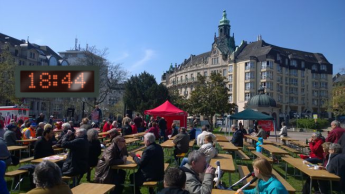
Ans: {"hour": 18, "minute": 44}
